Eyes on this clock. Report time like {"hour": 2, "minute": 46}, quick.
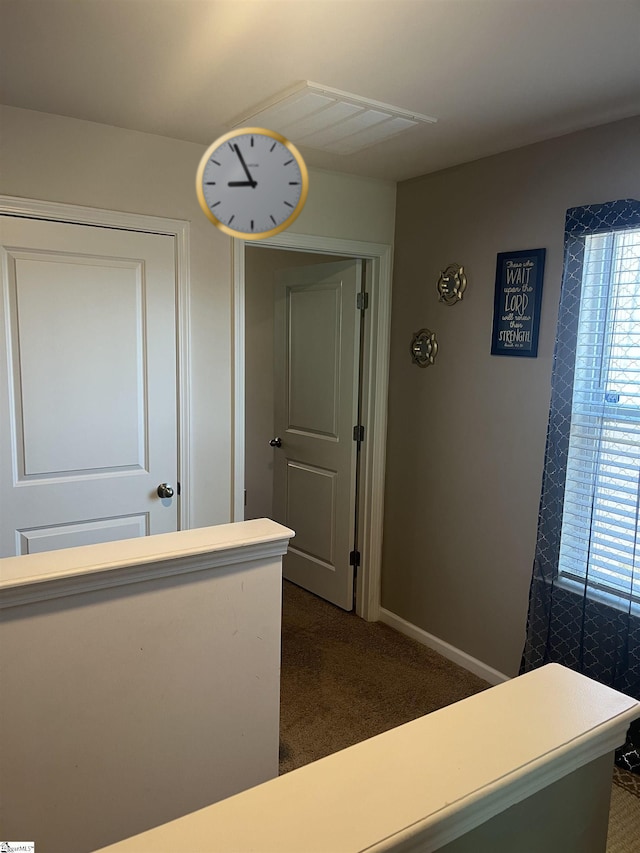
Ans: {"hour": 8, "minute": 56}
